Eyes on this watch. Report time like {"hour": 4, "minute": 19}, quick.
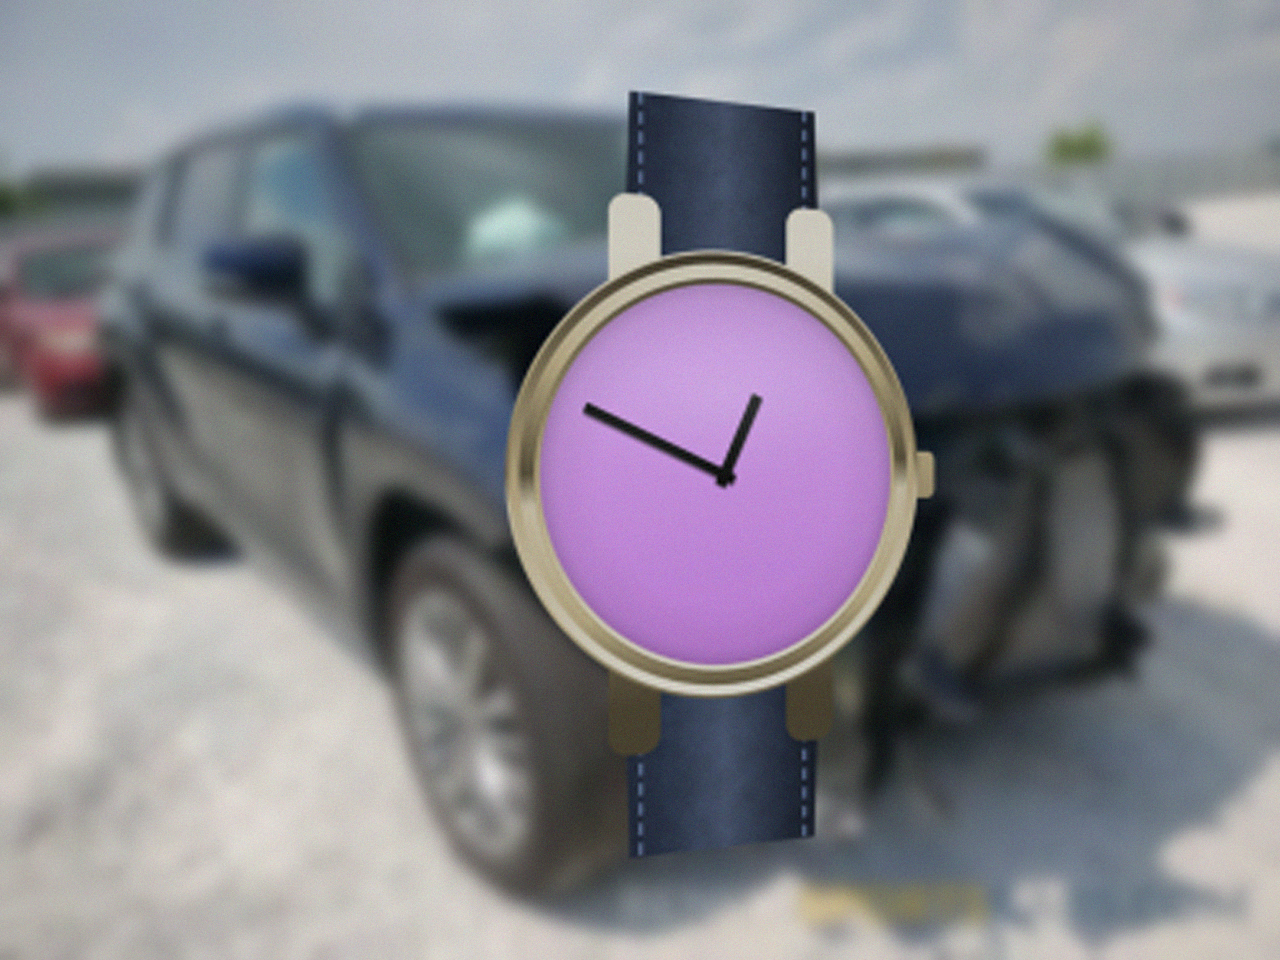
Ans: {"hour": 12, "minute": 49}
